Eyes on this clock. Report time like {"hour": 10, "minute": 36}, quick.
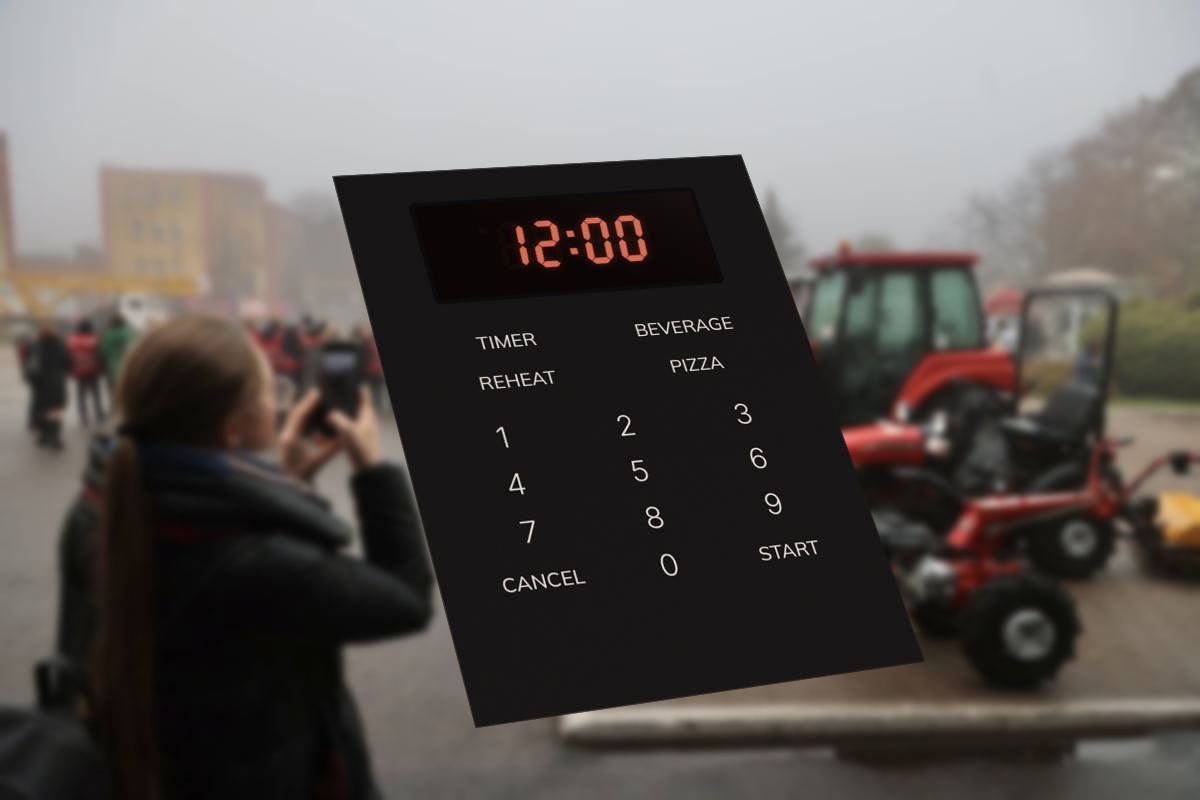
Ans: {"hour": 12, "minute": 0}
